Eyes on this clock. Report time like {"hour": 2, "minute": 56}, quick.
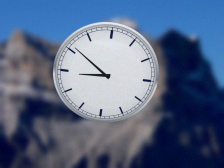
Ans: {"hour": 8, "minute": 51}
